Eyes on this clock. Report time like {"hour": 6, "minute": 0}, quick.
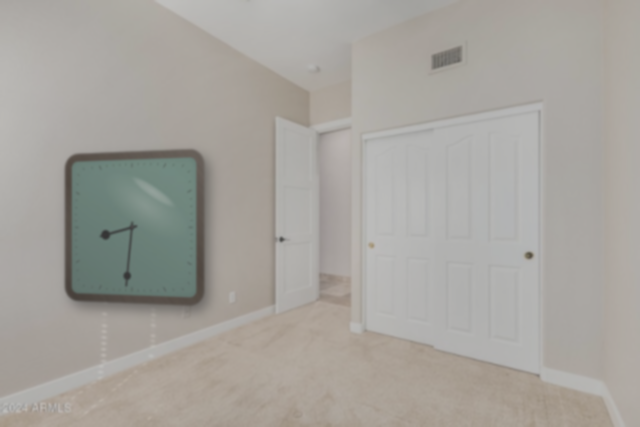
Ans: {"hour": 8, "minute": 31}
